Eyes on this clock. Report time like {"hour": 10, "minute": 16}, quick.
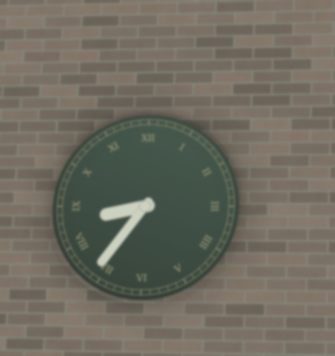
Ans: {"hour": 8, "minute": 36}
